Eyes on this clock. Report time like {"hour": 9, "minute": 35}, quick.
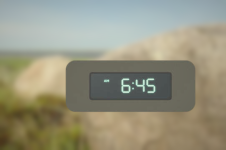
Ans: {"hour": 6, "minute": 45}
